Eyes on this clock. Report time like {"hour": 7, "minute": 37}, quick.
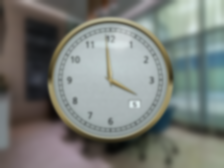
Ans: {"hour": 3, "minute": 59}
